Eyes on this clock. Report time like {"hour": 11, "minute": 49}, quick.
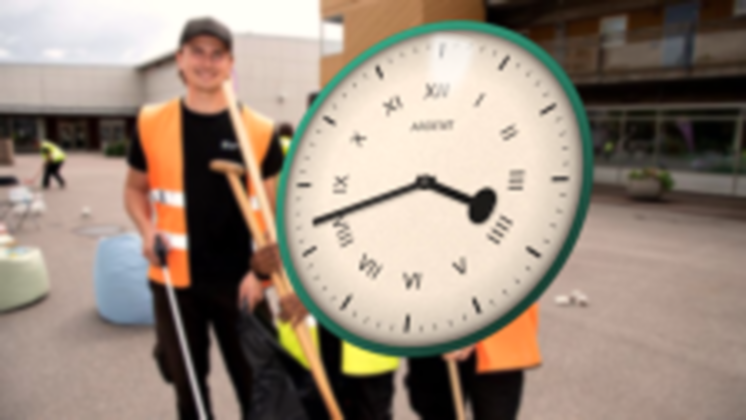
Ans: {"hour": 3, "minute": 42}
